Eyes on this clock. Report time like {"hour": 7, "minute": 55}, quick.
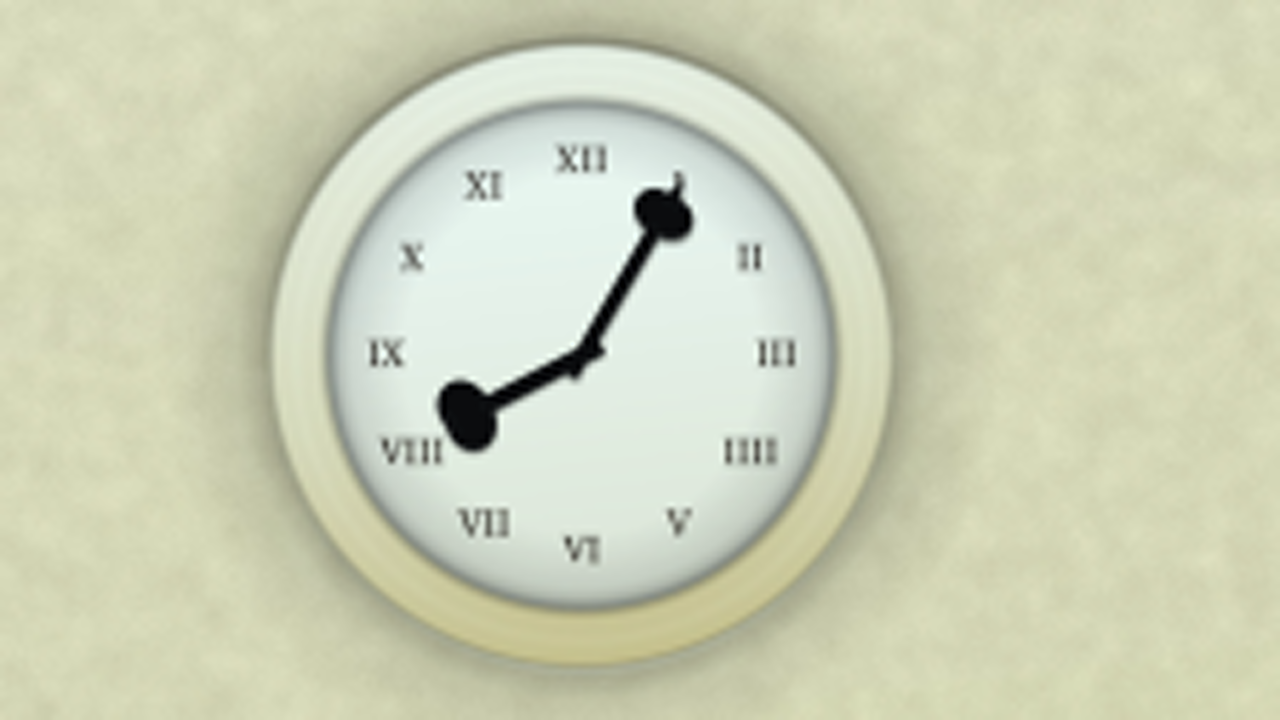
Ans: {"hour": 8, "minute": 5}
